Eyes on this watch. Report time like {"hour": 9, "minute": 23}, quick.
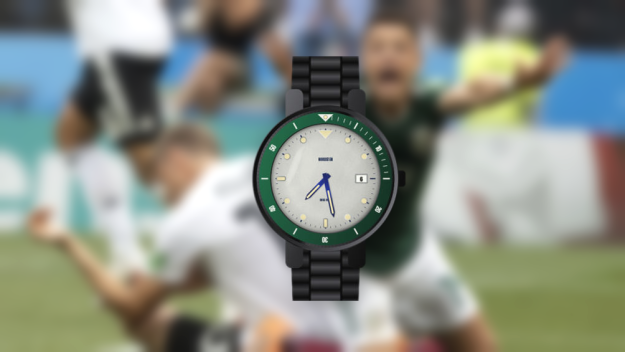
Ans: {"hour": 7, "minute": 28}
